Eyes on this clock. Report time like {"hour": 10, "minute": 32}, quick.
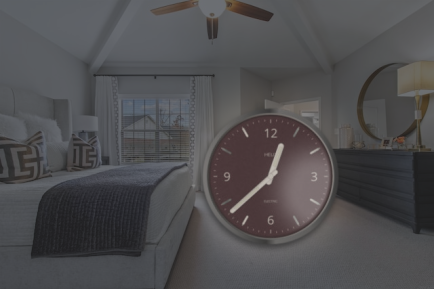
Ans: {"hour": 12, "minute": 38}
